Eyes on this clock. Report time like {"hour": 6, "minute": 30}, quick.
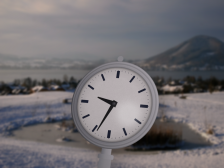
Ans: {"hour": 9, "minute": 34}
